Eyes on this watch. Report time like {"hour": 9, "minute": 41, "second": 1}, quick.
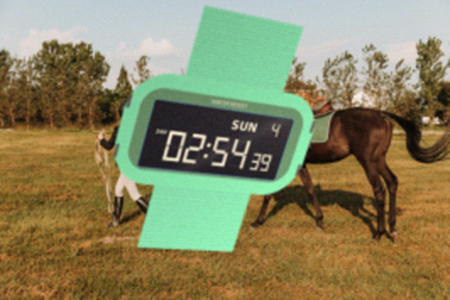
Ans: {"hour": 2, "minute": 54, "second": 39}
